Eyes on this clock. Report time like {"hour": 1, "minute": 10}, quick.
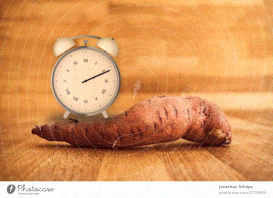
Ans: {"hour": 2, "minute": 11}
